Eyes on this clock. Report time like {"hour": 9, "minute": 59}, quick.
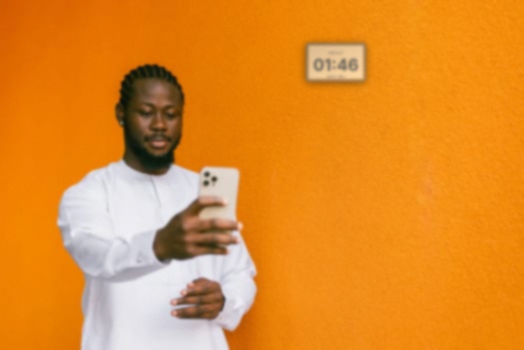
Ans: {"hour": 1, "minute": 46}
